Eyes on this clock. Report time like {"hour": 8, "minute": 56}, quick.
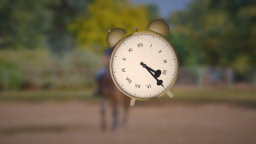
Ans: {"hour": 4, "minute": 25}
